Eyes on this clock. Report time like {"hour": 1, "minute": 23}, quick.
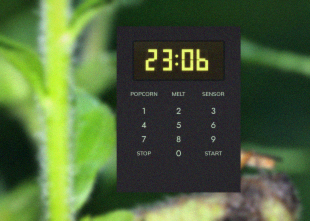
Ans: {"hour": 23, "minute": 6}
